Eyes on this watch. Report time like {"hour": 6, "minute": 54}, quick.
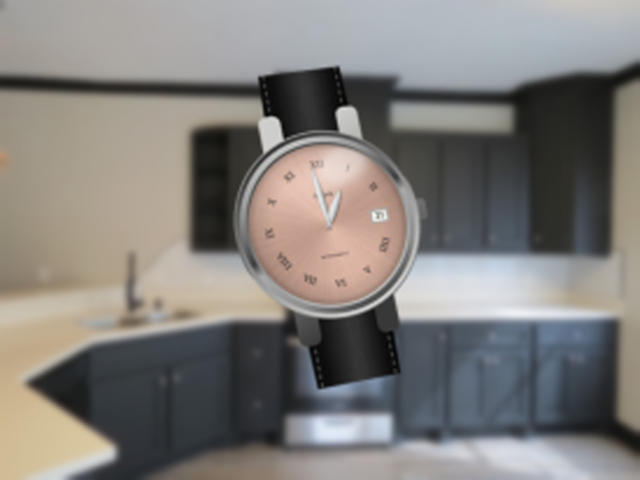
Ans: {"hour": 12, "minute": 59}
